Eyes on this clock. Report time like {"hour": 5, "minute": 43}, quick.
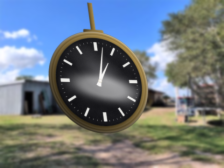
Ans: {"hour": 1, "minute": 2}
